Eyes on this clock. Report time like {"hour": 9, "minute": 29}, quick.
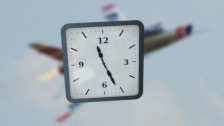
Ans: {"hour": 11, "minute": 26}
